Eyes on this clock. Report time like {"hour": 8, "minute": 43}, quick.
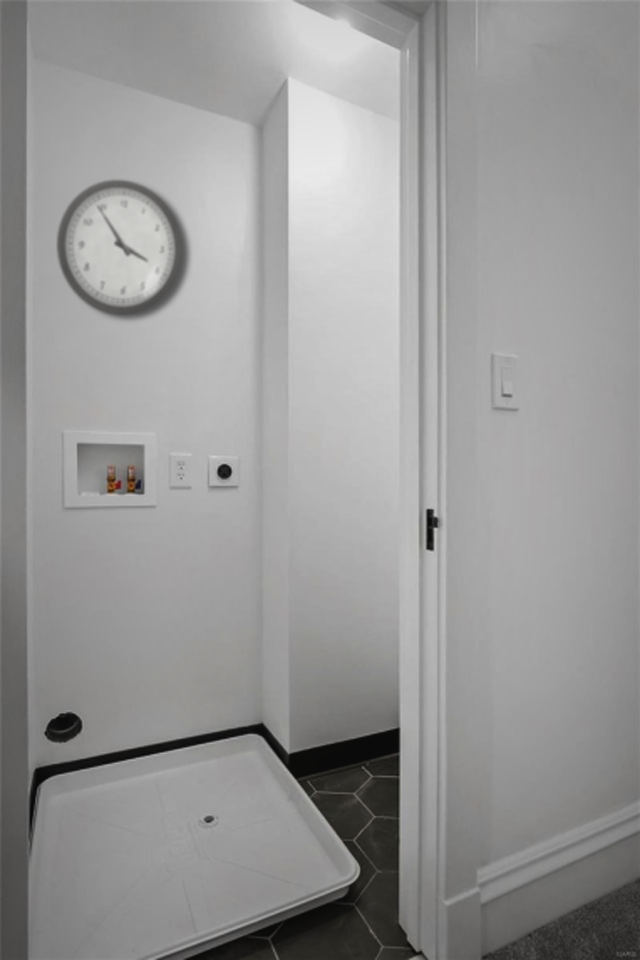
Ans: {"hour": 3, "minute": 54}
